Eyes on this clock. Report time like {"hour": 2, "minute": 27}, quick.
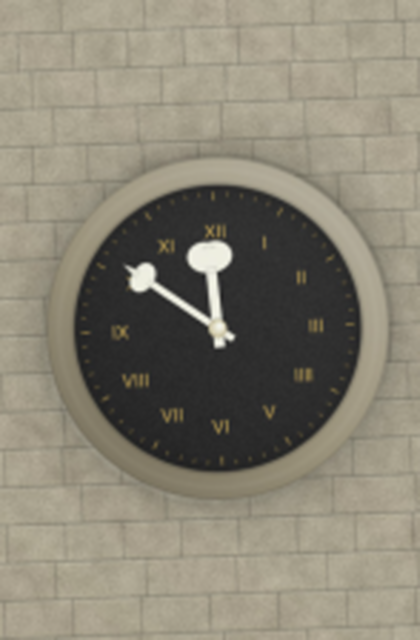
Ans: {"hour": 11, "minute": 51}
